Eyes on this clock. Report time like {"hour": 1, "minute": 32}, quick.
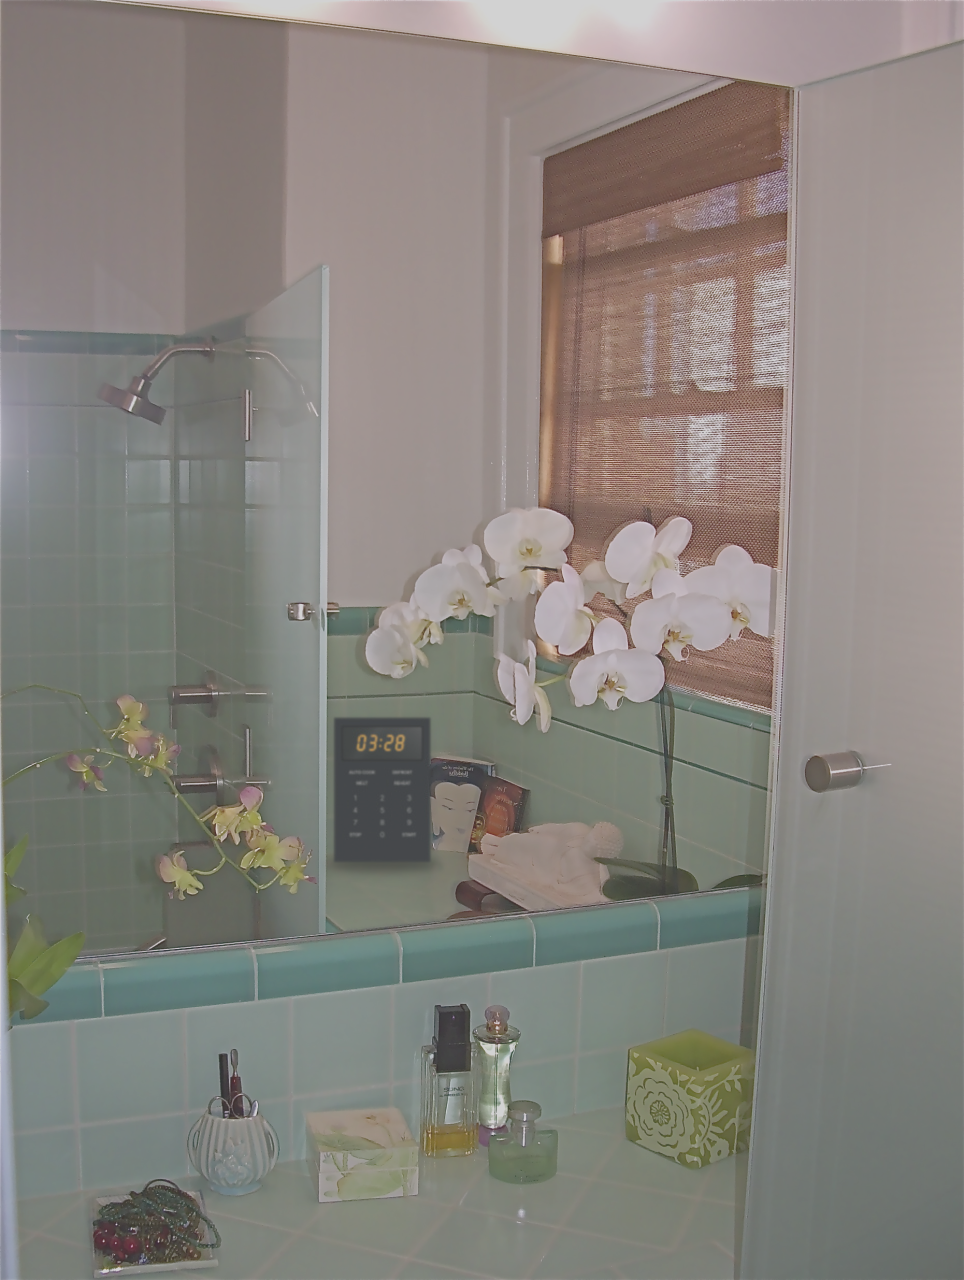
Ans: {"hour": 3, "minute": 28}
